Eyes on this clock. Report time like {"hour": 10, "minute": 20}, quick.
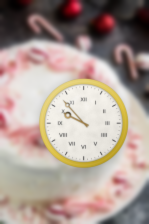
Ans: {"hour": 9, "minute": 53}
